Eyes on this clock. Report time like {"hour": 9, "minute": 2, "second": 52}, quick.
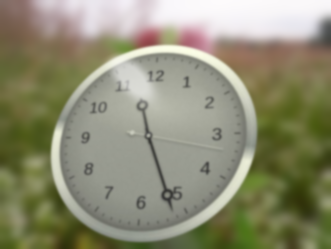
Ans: {"hour": 11, "minute": 26, "second": 17}
